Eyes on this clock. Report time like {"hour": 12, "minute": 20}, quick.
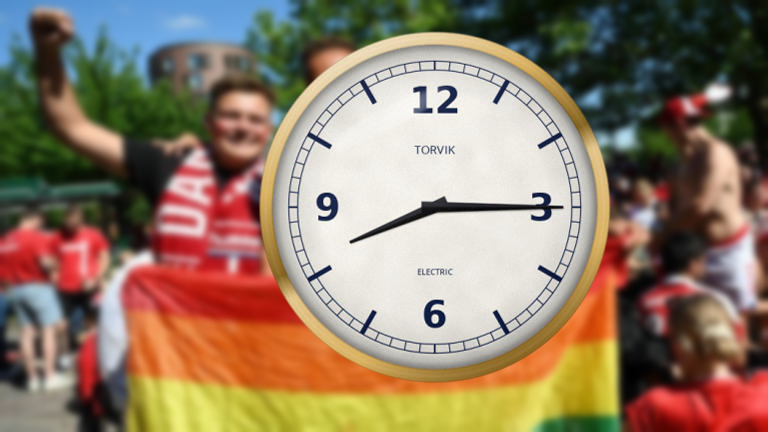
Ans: {"hour": 8, "minute": 15}
